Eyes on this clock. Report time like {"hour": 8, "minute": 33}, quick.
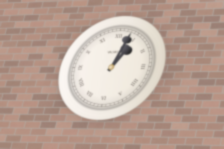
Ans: {"hour": 1, "minute": 3}
